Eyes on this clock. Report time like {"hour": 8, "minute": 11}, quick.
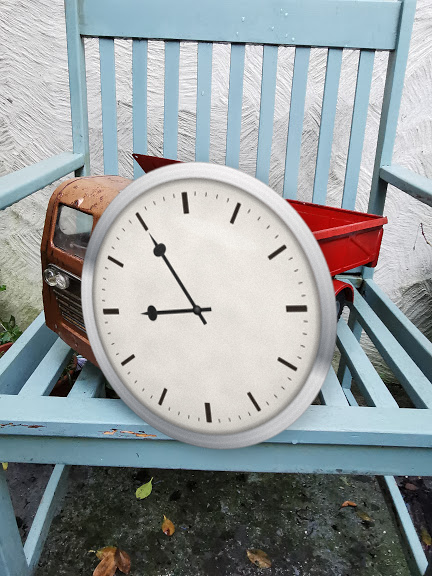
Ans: {"hour": 8, "minute": 55}
